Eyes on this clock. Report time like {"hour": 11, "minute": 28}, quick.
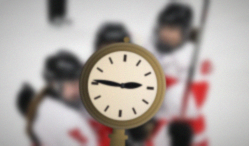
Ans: {"hour": 2, "minute": 46}
